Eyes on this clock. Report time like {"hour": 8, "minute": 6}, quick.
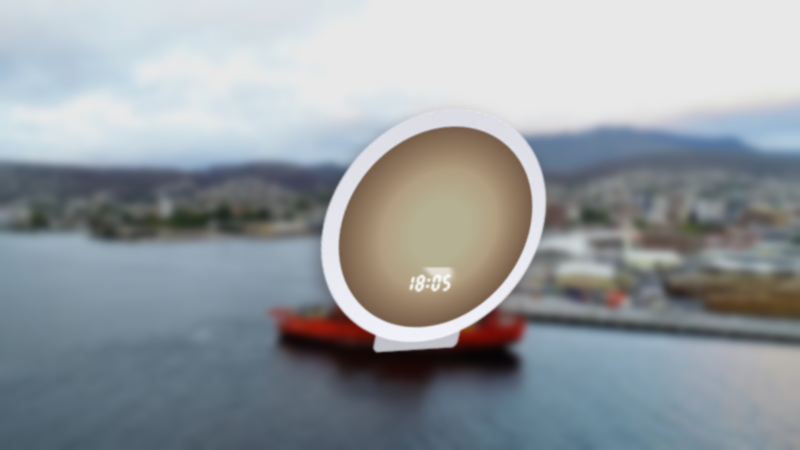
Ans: {"hour": 18, "minute": 5}
